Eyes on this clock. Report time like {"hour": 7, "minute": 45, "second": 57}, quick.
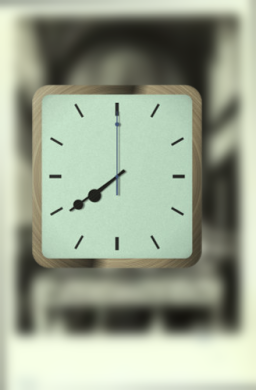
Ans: {"hour": 7, "minute": 39, "second": 0}
